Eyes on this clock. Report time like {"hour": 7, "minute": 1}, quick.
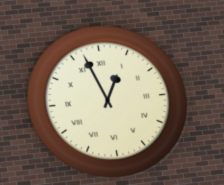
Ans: {"hour": 12, "minute": 57}
